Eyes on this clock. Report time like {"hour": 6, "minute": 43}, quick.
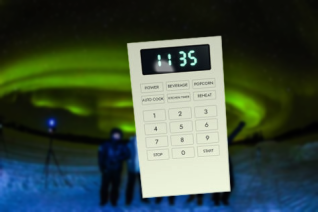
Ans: {"hour": 11, "minute": 35}
